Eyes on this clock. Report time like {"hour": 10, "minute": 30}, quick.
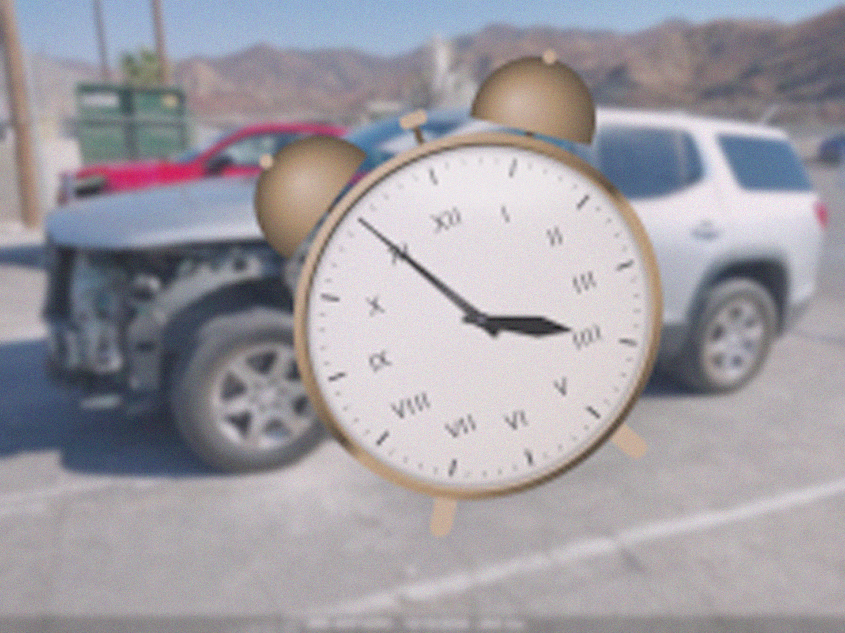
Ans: {"hour": 3, "minute": 55}
